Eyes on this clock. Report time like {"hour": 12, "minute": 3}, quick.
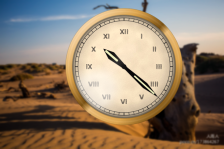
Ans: {"hour": 10, "minute": 22}
